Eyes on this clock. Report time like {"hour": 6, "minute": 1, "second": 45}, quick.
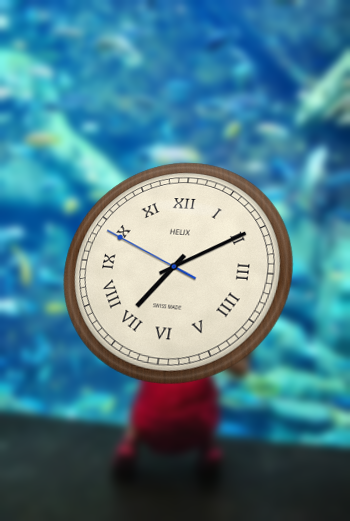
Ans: {"hour": 7, "minute": 9, "second": 49}
